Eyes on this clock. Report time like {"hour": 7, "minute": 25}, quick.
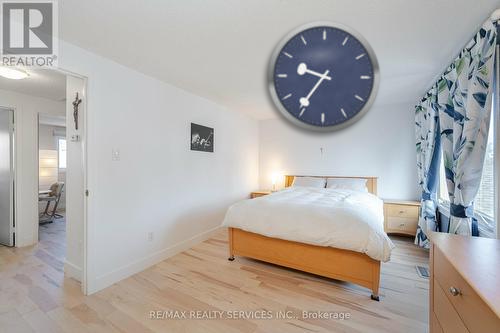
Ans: {"hour": 9, "minute": 36}
